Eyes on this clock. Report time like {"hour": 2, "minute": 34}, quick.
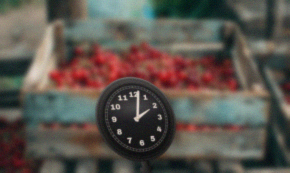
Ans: {"hour": 2, "minute": 2}
